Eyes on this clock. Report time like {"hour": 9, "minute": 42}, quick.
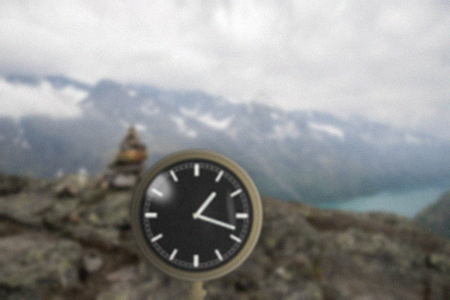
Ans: {"hour": 1, "minute": 18}
